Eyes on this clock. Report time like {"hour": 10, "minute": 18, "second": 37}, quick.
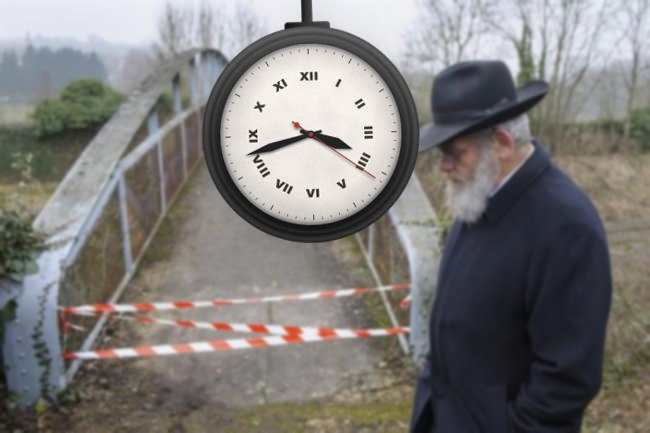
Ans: {"hour": 3, "minute": 42, "second": 21}
